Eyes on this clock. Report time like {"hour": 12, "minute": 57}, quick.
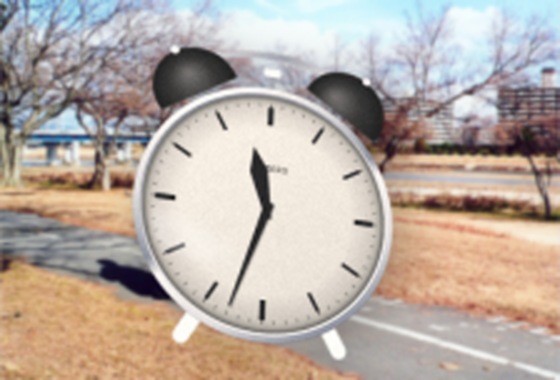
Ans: {"hour": 11, "minute": 33}
